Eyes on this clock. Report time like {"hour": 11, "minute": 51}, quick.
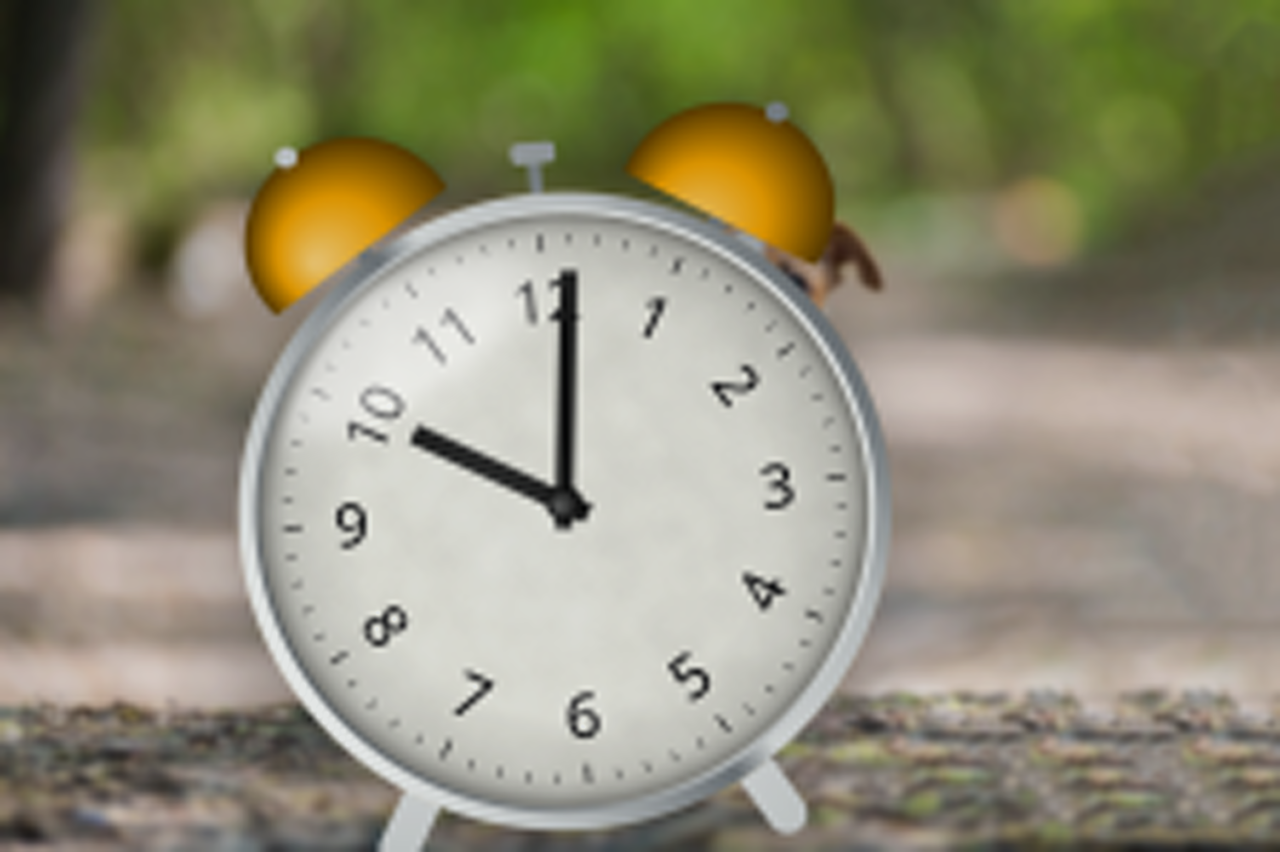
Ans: {"hour": 10, "minute": 1}
